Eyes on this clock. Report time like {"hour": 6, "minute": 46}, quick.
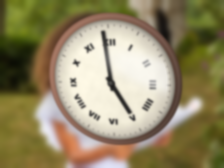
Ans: {"hour": 4, "minute": 59}
